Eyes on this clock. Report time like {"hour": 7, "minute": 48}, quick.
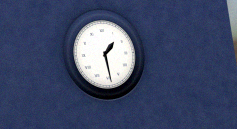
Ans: {"hour": 1, "minute": 29}
